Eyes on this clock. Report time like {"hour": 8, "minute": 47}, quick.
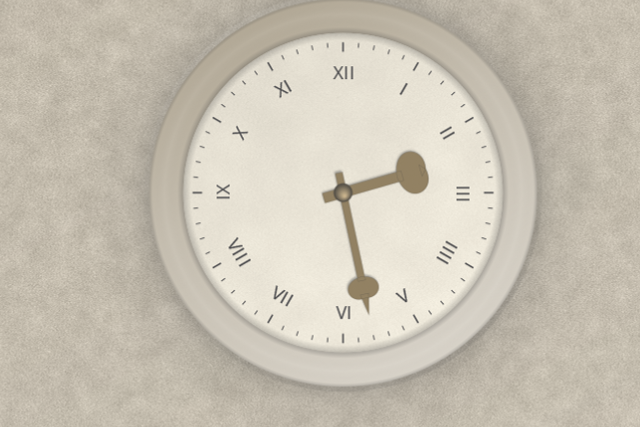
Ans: {"hour": 2, "minute": 28}
